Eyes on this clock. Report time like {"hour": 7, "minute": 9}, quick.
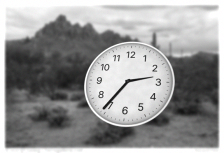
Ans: {"hour": 2, "minute": 36}
